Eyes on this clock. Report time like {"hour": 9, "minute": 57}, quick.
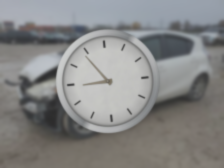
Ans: {"hour": 8, "minute": 54}
